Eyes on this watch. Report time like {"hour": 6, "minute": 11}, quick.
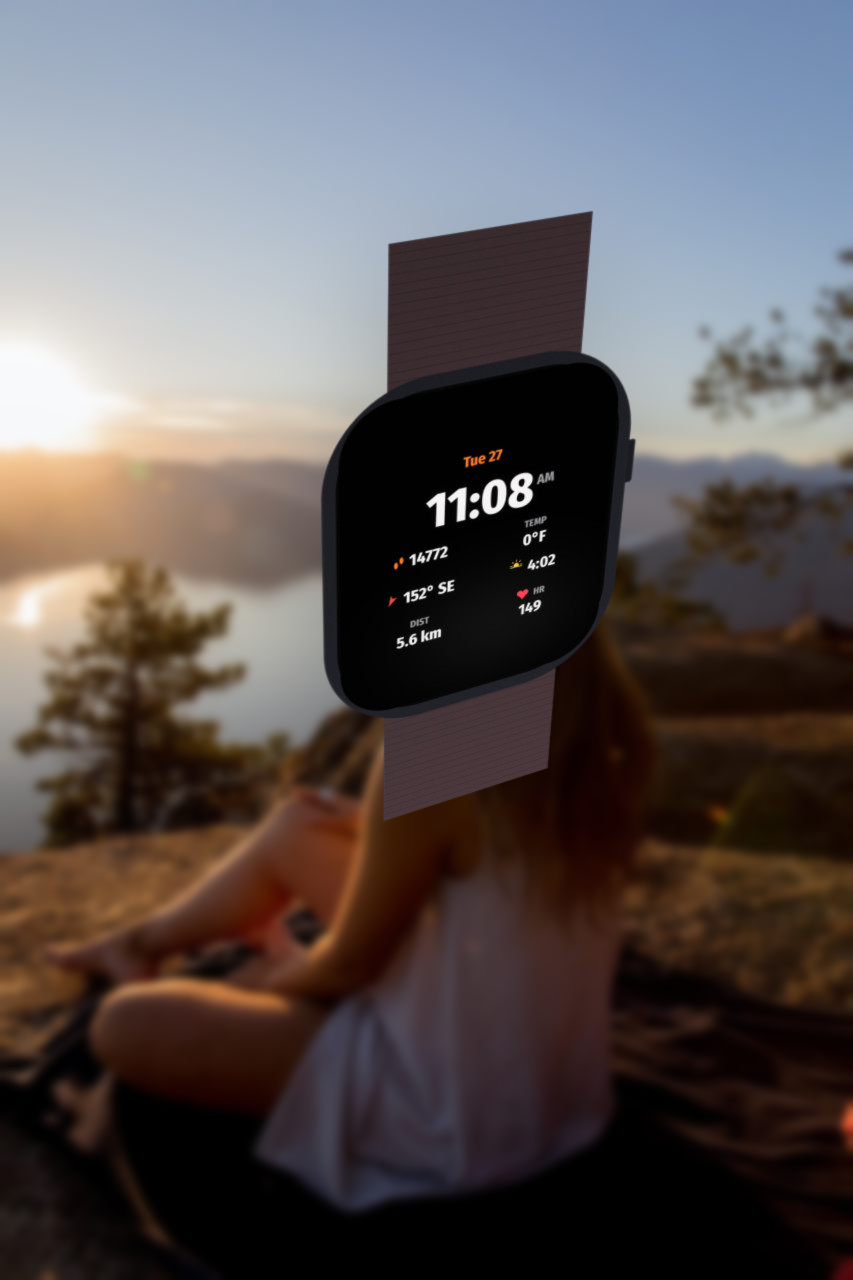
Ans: {"hour": 11, "minute": 8}
